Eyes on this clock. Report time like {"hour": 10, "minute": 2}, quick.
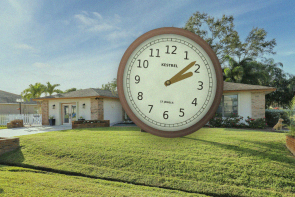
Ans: {"hour": 2, "minute": 8}
